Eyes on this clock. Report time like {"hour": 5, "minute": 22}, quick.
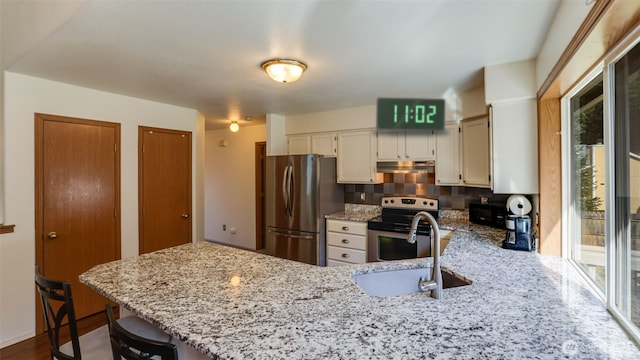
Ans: {"hour": 11, "minute": 2}
